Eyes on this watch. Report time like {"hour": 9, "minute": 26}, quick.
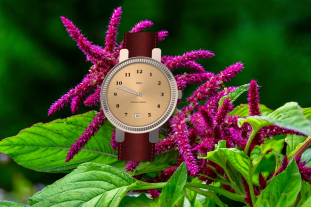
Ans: {"hour": 9, "minute": 48}
